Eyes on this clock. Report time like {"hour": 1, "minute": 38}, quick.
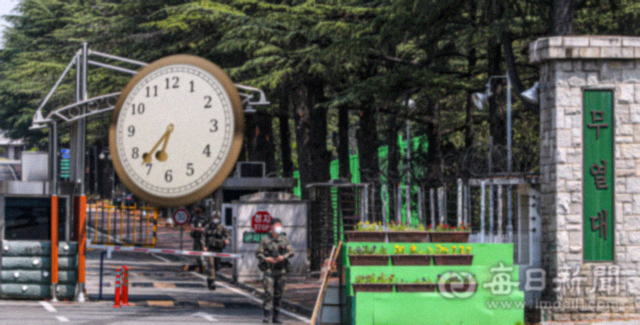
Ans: {"hour": 6, "minute": 37}
